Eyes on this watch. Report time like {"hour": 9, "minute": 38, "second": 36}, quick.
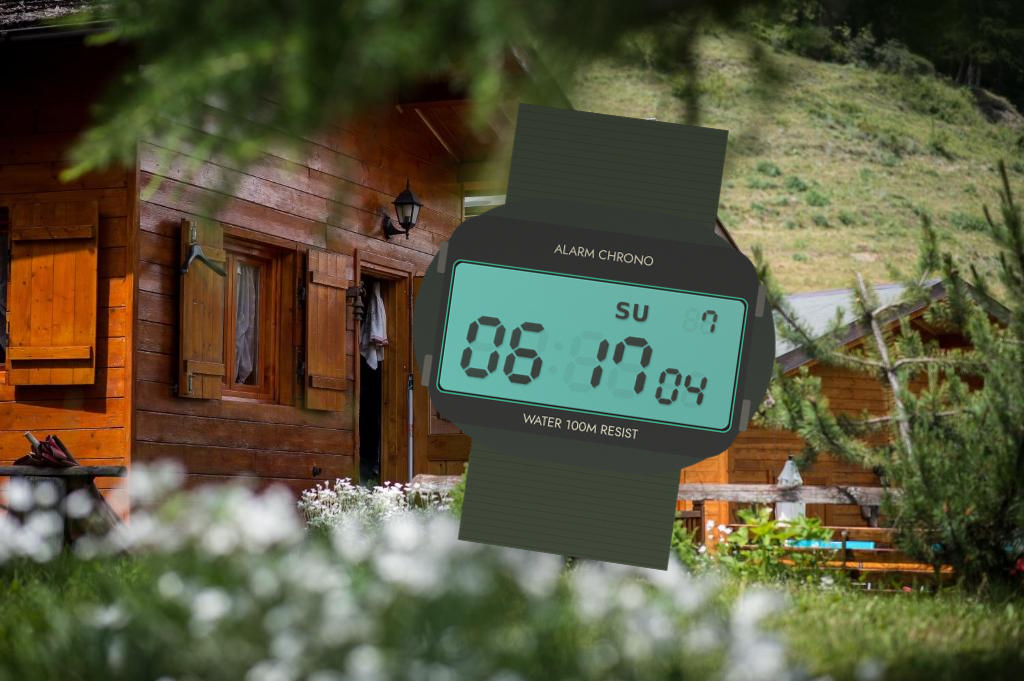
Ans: {"hour": 6, "minute": 17, "second": 4}
